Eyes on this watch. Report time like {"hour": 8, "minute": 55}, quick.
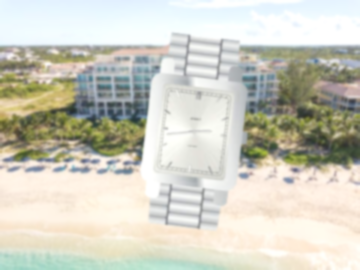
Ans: {"hour": 2, "minute": 43}
